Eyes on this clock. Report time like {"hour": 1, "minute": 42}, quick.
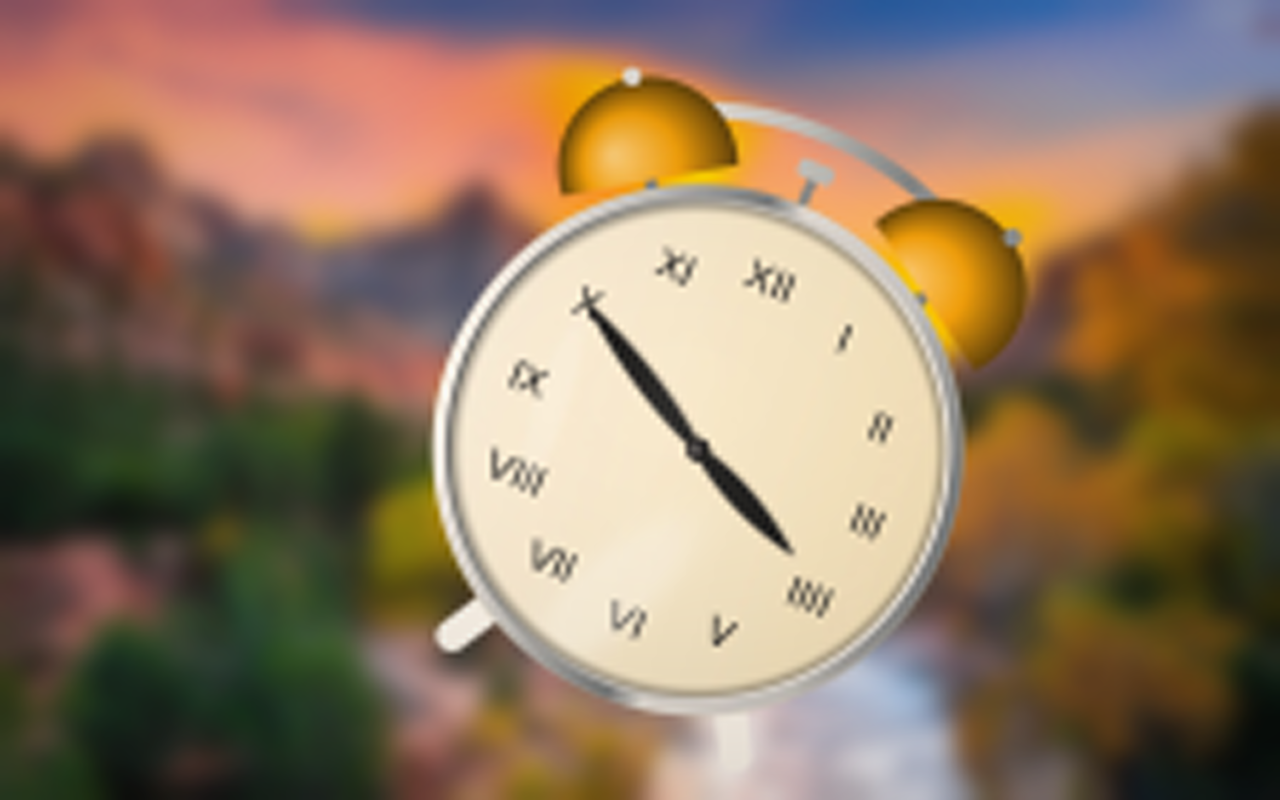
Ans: {"hour": 3, "minute": 50}
